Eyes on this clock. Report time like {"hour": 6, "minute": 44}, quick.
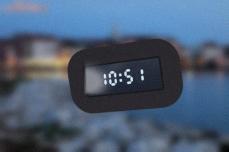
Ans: {"hour": 10, "minute": 51}
